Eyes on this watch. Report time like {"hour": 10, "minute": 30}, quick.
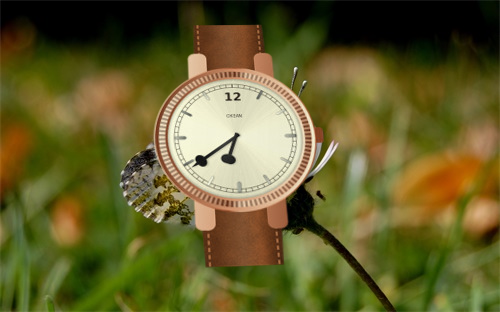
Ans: {"hour": 6, "minute": 39}
